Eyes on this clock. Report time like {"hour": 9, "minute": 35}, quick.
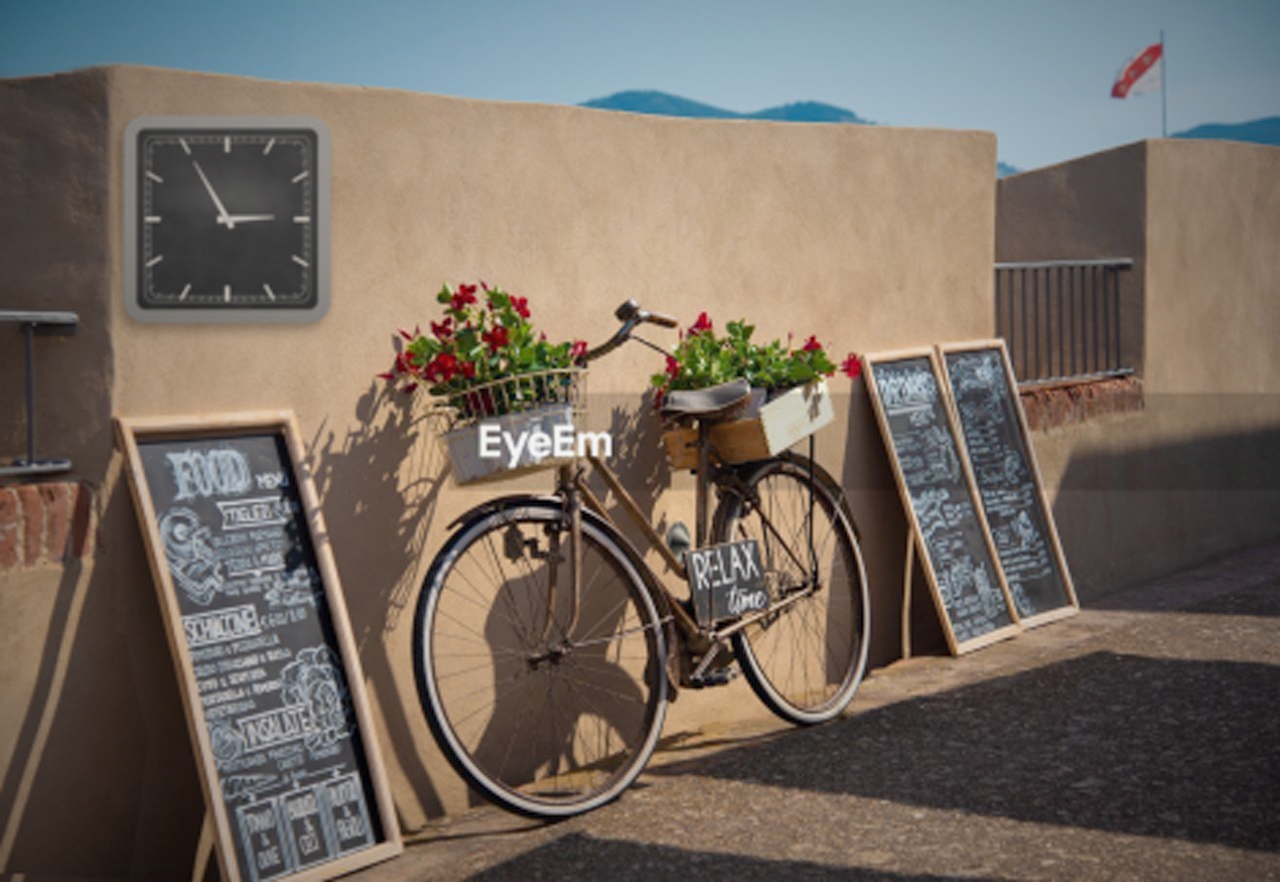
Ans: {"hour": 2, "minute": 55}
